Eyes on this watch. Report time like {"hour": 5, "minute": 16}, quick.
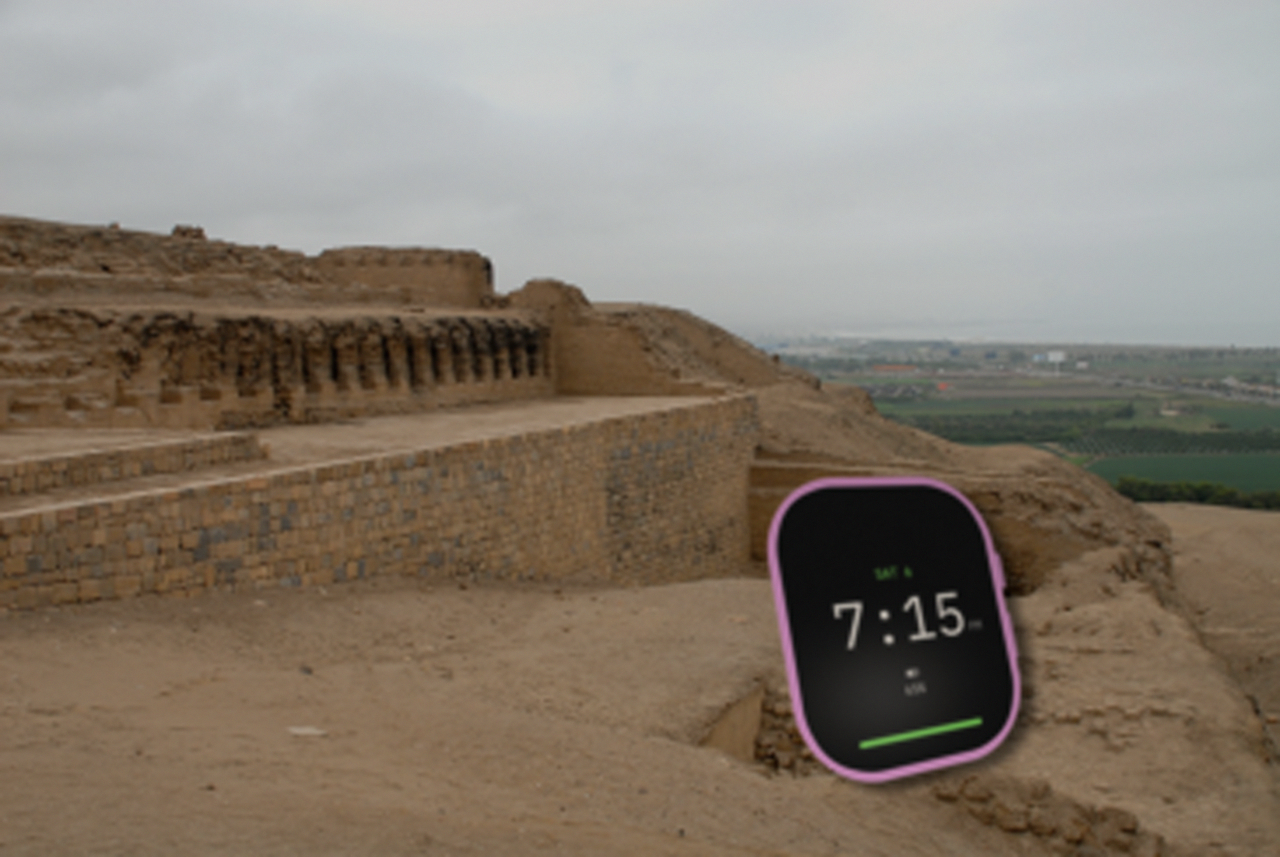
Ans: {"hour": 7, "minute": 15}
